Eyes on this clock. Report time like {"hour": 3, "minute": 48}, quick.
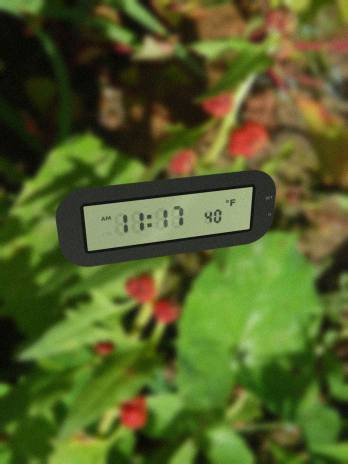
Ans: {"hour": 11, "minute": 17}
